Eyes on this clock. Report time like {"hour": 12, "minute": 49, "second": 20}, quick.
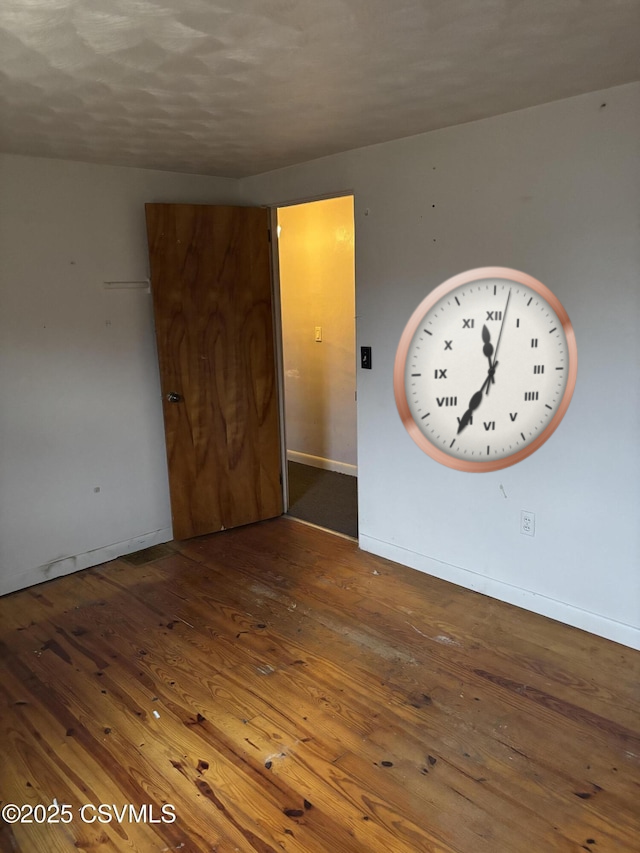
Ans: {"hour": 11, "minute": 35, "second": 2}
